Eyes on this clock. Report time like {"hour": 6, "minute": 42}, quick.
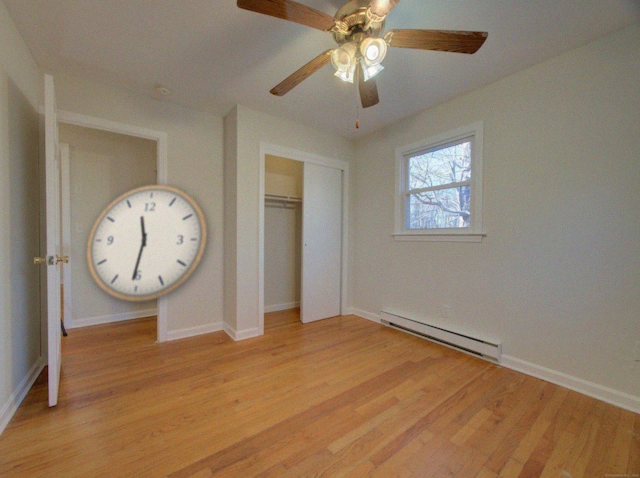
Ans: {"hour": 11, "minute": 31}
